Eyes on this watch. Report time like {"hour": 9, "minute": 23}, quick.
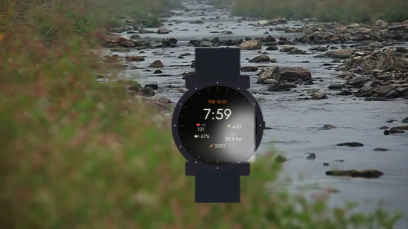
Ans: {"hour": 7, "minute": 59}
